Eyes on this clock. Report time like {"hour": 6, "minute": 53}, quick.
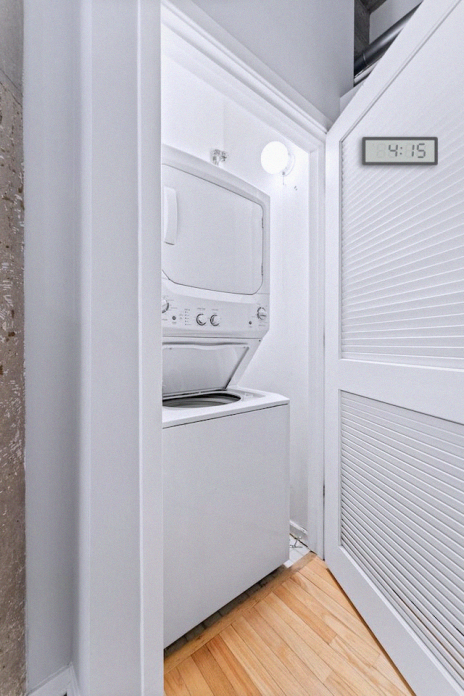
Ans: {"hour": 4, "minute": 15}
